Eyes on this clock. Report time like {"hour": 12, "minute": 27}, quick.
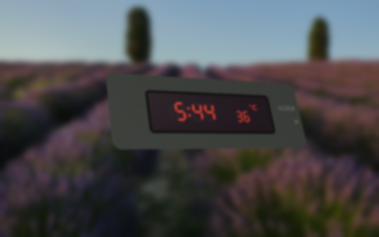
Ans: {"hour": 5, "minute": 44}
